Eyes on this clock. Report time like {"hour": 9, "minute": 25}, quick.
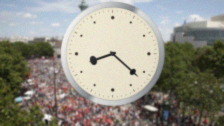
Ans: {"hour": 8, "minute": 22}
